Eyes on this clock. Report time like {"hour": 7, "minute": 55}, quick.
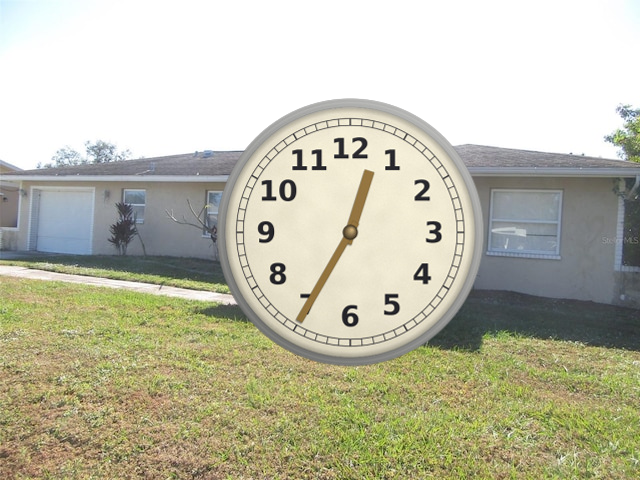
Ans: {"hour": 12, "minute": 35}
